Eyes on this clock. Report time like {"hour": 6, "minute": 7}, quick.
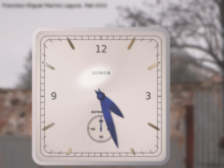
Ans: {"hour": 4, "minute": 27}
